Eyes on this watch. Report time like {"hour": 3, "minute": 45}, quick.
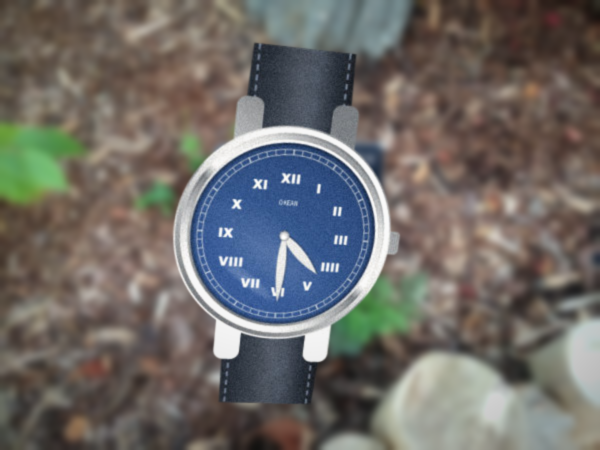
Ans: {"hour": 4, "minute": 30}
